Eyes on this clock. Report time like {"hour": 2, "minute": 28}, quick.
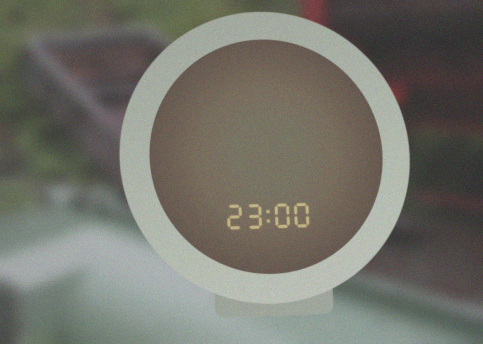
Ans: {"hour": 23, "minute": 0}
